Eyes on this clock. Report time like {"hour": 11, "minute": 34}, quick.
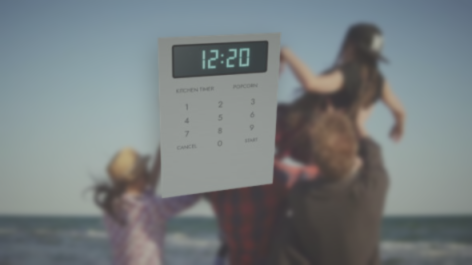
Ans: {"hour": 12, "minute": 20}
